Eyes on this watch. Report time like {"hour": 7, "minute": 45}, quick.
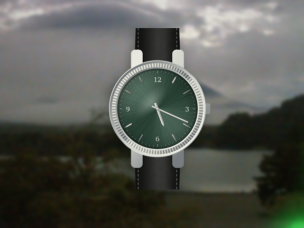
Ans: {"hour": 5, "minute": 19}
